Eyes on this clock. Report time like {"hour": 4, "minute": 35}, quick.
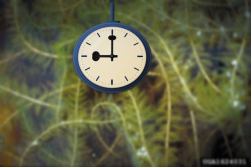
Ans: {"hour": 9, "minute": 0}
